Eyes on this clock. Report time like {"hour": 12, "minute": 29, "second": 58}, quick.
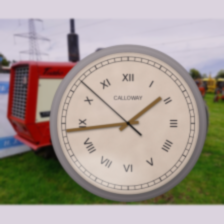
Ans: {"hour": 1, "minute": 43, "second": 52}
